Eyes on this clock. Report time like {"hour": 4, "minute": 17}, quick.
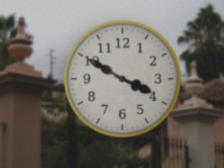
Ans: {"hour": 3, "minute": 50}
